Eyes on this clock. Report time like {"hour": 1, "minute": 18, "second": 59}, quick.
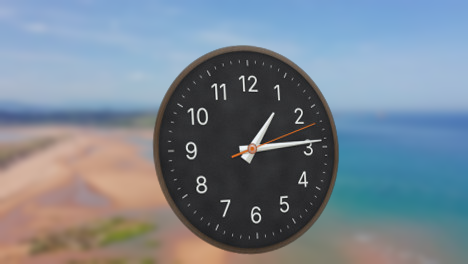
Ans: {"hour": 1, "minute": 14, "second": 12}
